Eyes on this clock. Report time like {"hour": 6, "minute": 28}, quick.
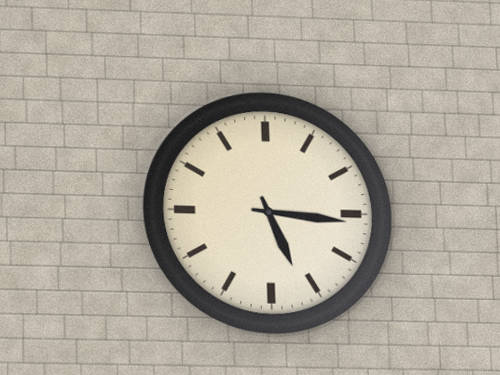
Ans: {"hour": 5, "minute": 16}
